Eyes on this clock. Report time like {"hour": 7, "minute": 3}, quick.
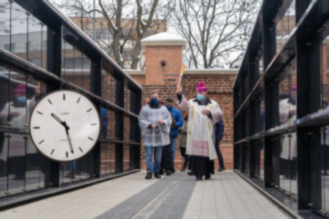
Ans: {"hour": 10, "minute": 28}
